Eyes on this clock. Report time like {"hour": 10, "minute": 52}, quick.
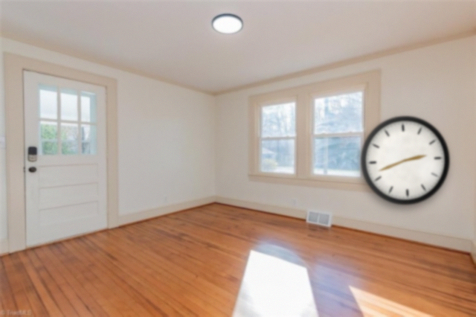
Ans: {"hour": 2, "minute": 42}
